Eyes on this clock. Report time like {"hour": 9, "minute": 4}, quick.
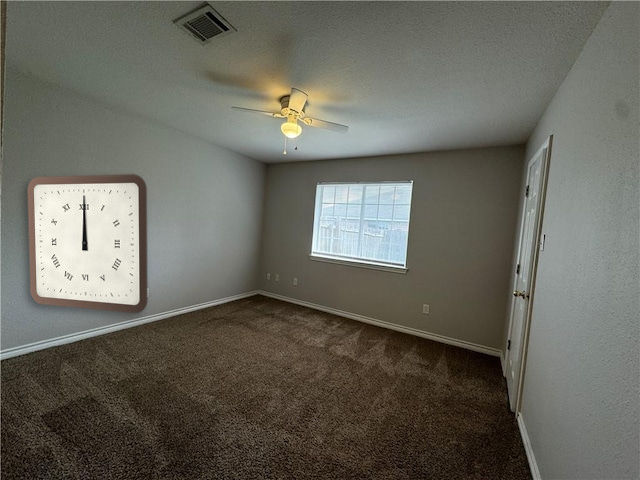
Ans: {"hour": 12, "minute": 0}
